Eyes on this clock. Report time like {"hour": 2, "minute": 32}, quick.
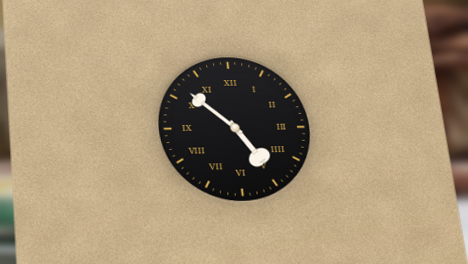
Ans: {"hour": 4, "minute": 52}
